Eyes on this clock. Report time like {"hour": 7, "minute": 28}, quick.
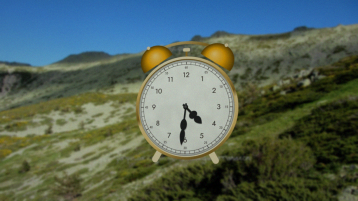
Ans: {"hour": 4, "minute": 31}
